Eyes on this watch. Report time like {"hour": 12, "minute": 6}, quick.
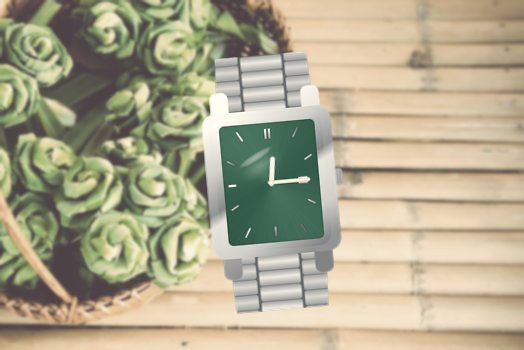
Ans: {"hour": 12, "minute": 15}
